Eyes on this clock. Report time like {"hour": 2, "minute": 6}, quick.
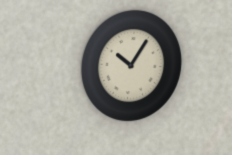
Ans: {"hour": 10, "minute": 5}
